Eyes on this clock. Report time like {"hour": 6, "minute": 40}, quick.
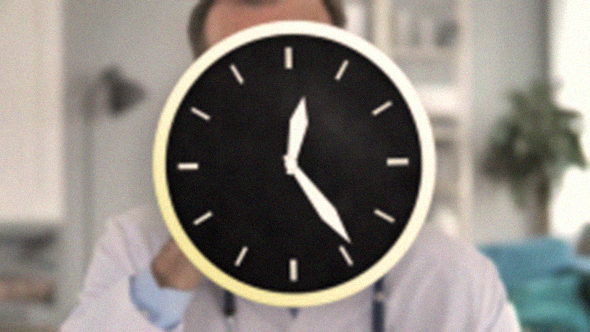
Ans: {"hour": 12, "minute": 24}
